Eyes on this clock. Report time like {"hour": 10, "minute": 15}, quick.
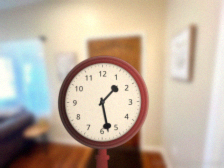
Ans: {"hour": 1, "minute": 28}
